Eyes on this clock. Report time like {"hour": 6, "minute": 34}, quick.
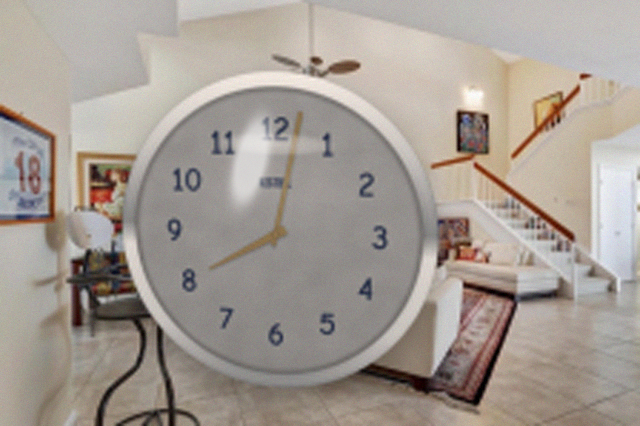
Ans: {"hour": 8, "minute": 2}
